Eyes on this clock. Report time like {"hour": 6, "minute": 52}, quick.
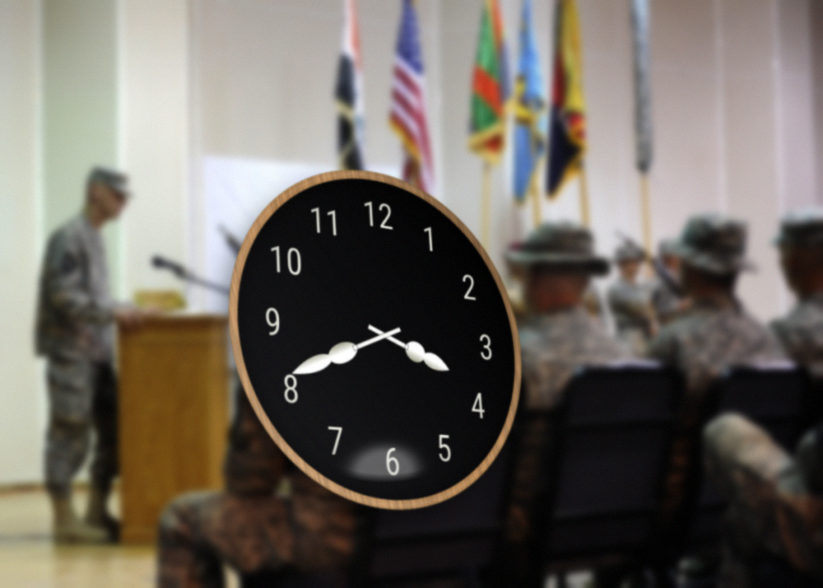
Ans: {"hour": 3, "minute": 41}
